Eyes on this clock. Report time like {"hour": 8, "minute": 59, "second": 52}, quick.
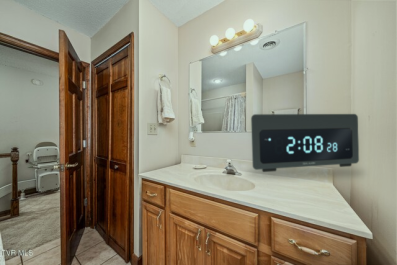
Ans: {"hour": 2, "minute": 8, "second": 28}
